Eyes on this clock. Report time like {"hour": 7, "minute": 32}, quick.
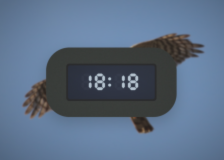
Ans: {"hour": 18, "minute": 18}
